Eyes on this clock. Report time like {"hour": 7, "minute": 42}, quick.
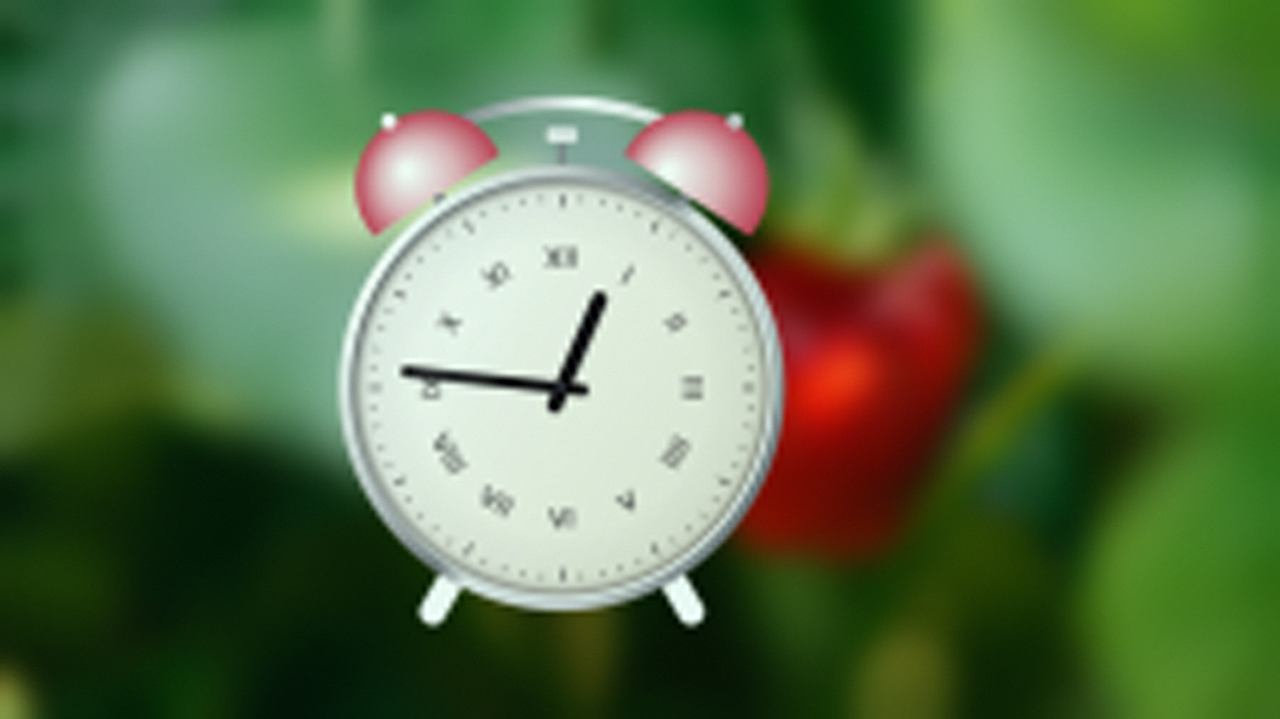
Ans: {"hour": 12, "minute": 46}
